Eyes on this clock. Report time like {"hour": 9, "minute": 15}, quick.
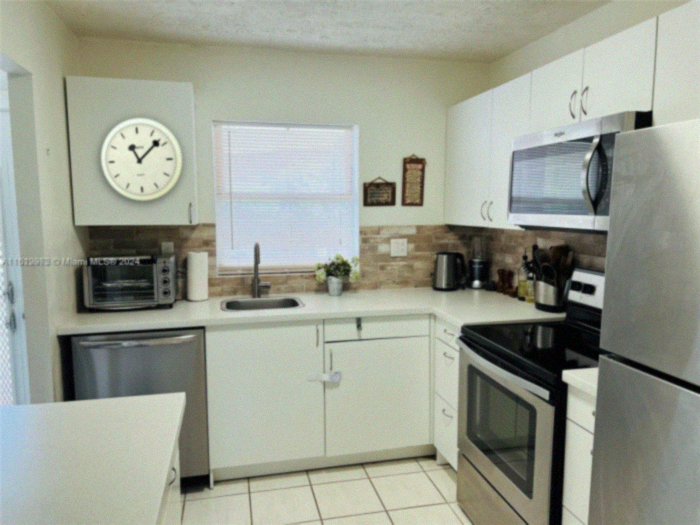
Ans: {"hour": 11, "minute": 8}
